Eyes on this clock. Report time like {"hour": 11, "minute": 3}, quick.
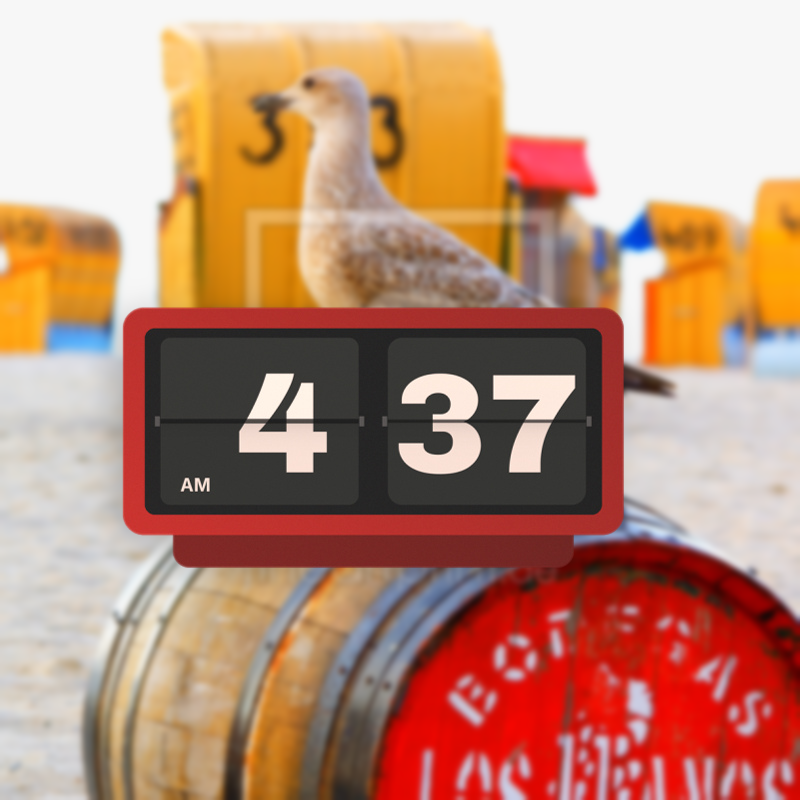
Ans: {"hour": 4, "minute": 37}
